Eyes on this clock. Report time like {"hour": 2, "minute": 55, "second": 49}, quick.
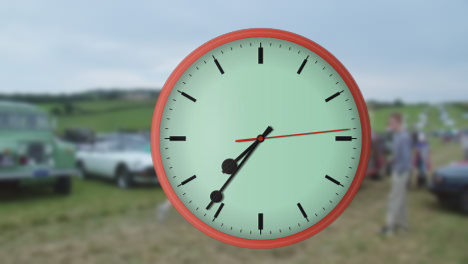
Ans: {"hour": 7, "minute": 36, "second": 14}
